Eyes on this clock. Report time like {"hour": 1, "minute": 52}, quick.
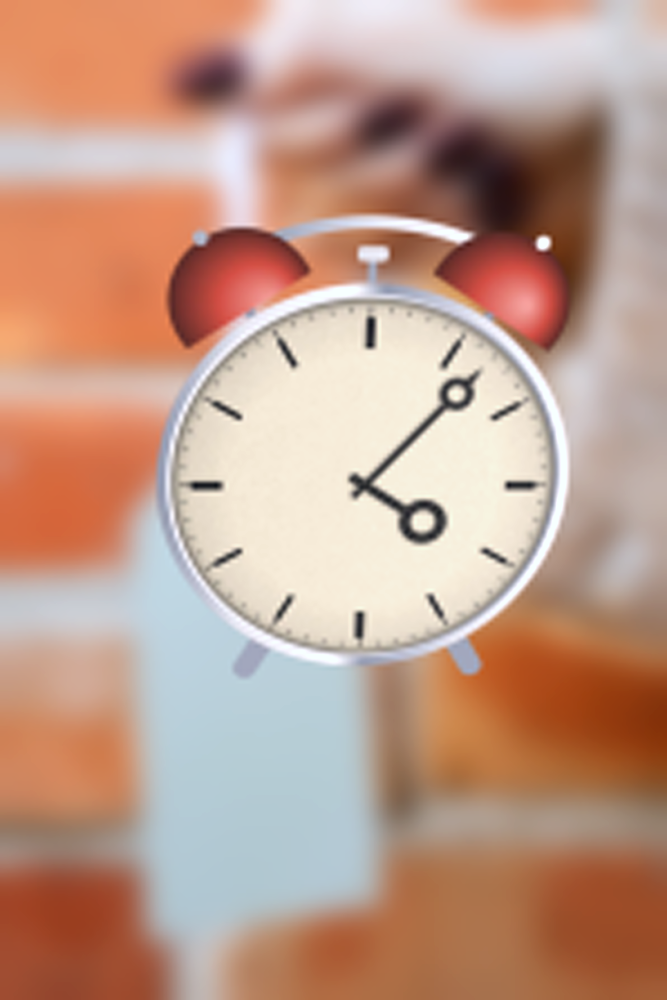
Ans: {"hour": 4, "minute": 7}
